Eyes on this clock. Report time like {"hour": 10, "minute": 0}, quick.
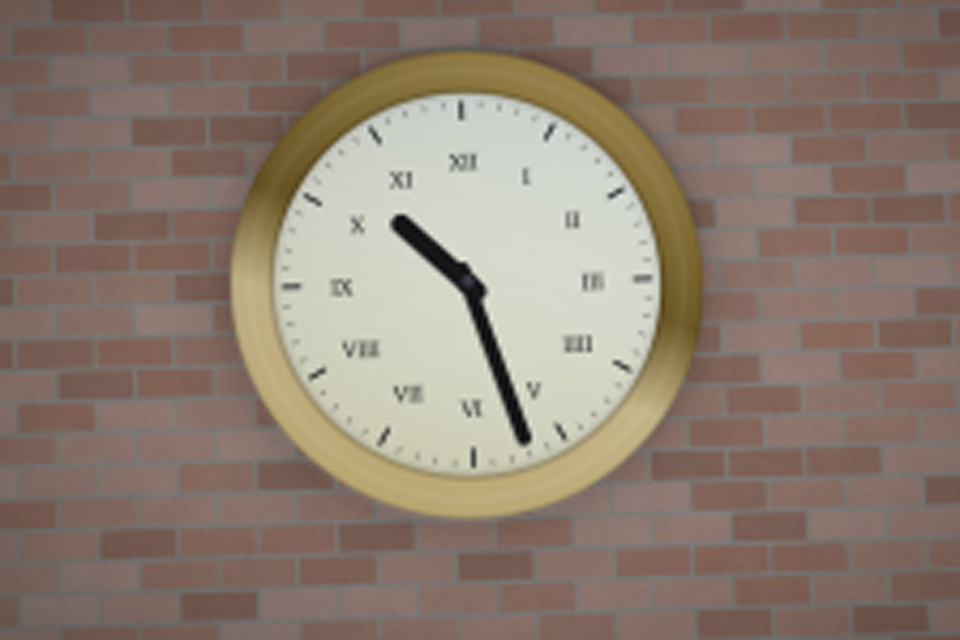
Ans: {"hour": 10, "minute": 27}
